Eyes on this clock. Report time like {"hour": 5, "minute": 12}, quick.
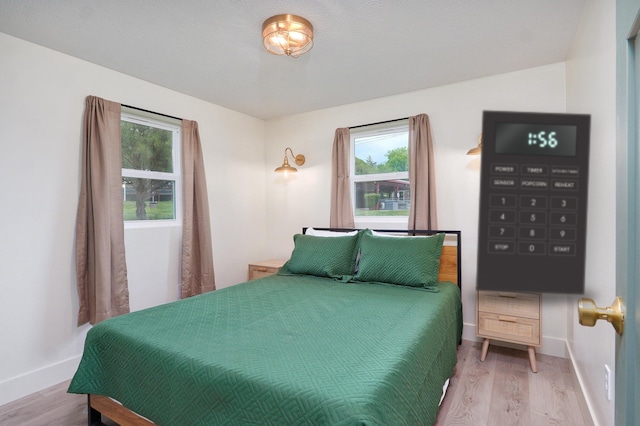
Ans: {"hour": 1, "minute": 56}
